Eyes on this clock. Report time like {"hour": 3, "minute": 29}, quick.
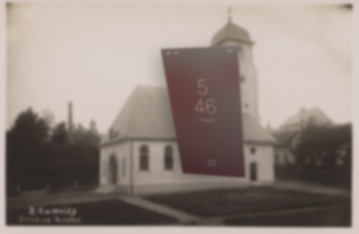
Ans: {"hour": 5, "minute": 46}
